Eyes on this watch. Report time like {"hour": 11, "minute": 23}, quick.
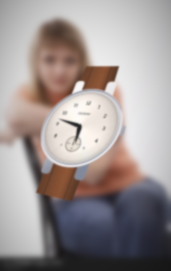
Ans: {"hour": 5, "minute": 47}
